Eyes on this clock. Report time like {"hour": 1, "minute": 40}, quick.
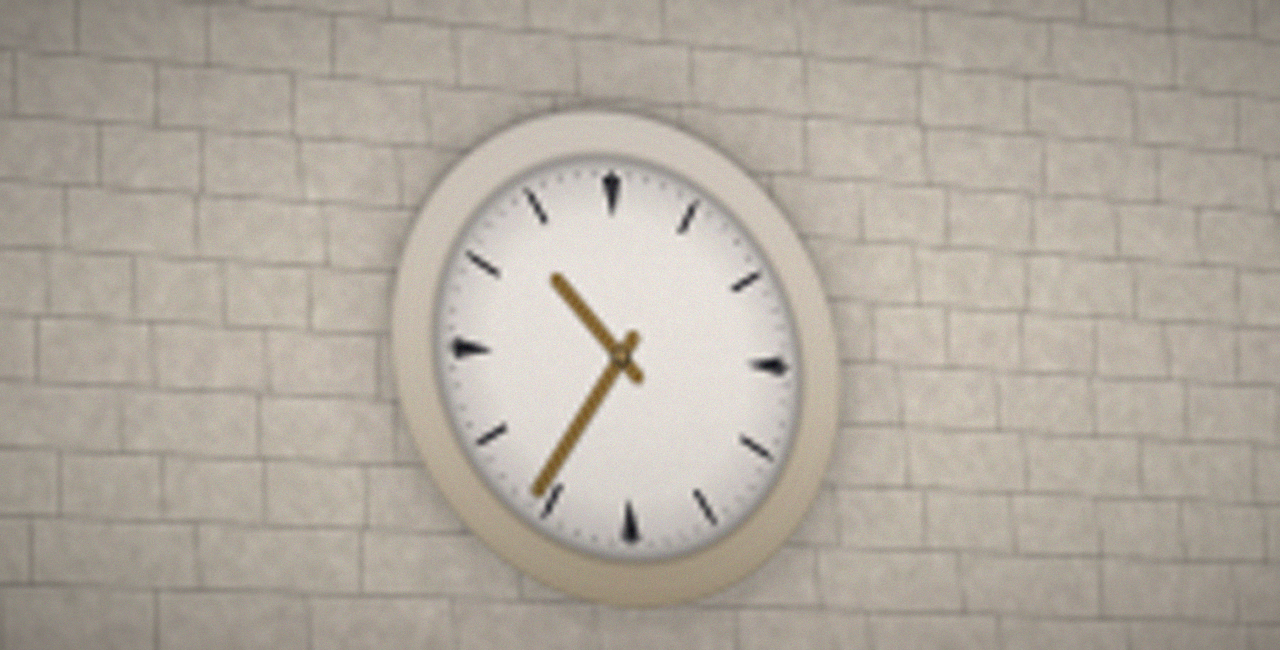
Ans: {"hour": 10, "minute": 36}
